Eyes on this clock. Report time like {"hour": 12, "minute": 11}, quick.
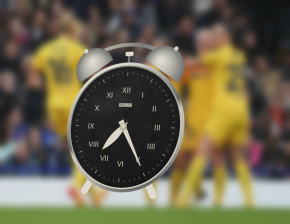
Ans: {"hour": 7, "minute": 25}
